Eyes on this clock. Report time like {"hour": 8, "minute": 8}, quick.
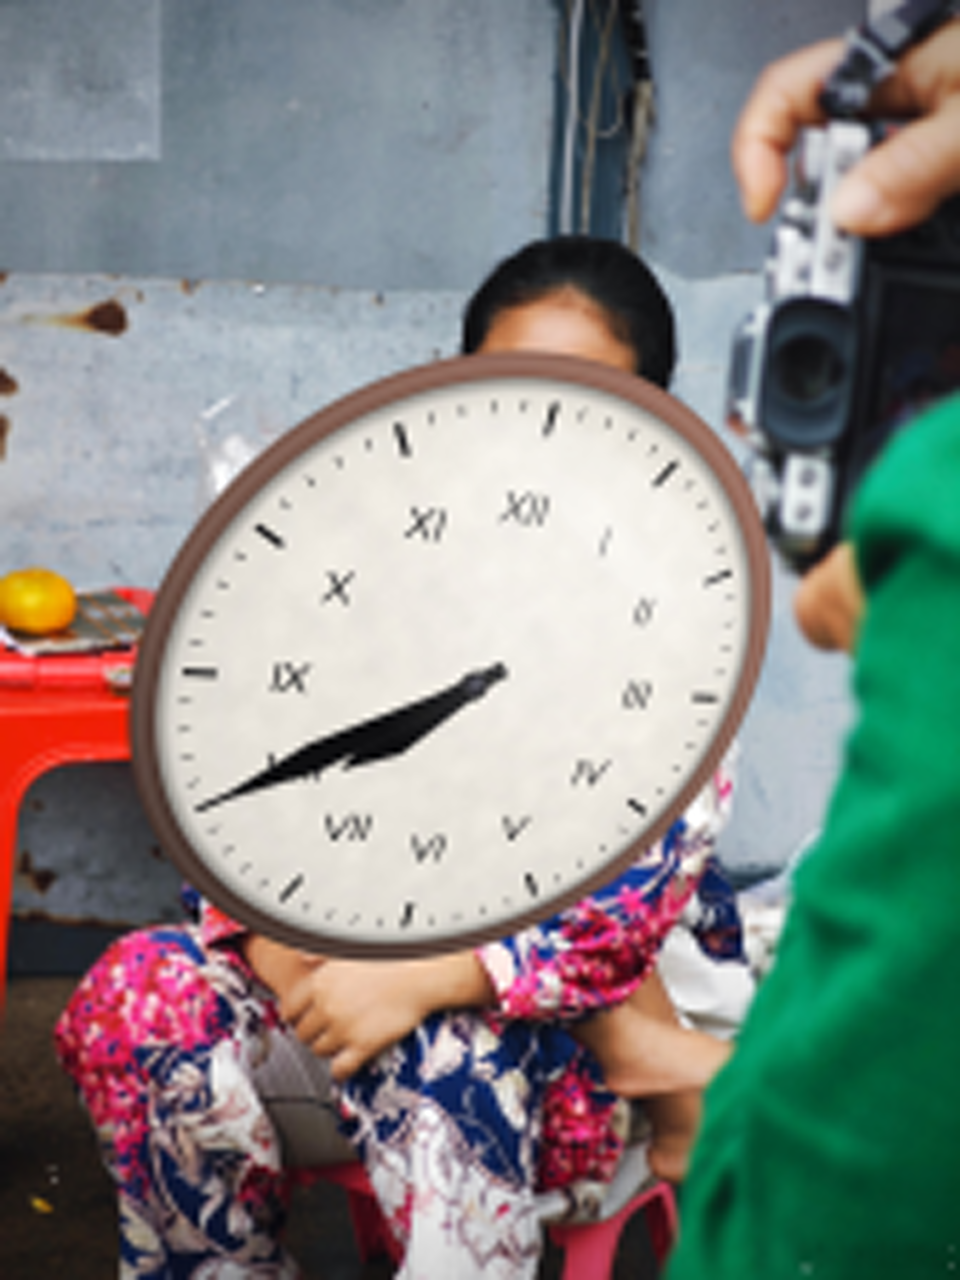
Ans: {"hour": 7, "minute": 40}
